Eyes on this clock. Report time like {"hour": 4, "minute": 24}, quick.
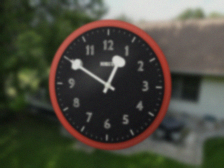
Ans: {"hour": 12, "minute": 50}
